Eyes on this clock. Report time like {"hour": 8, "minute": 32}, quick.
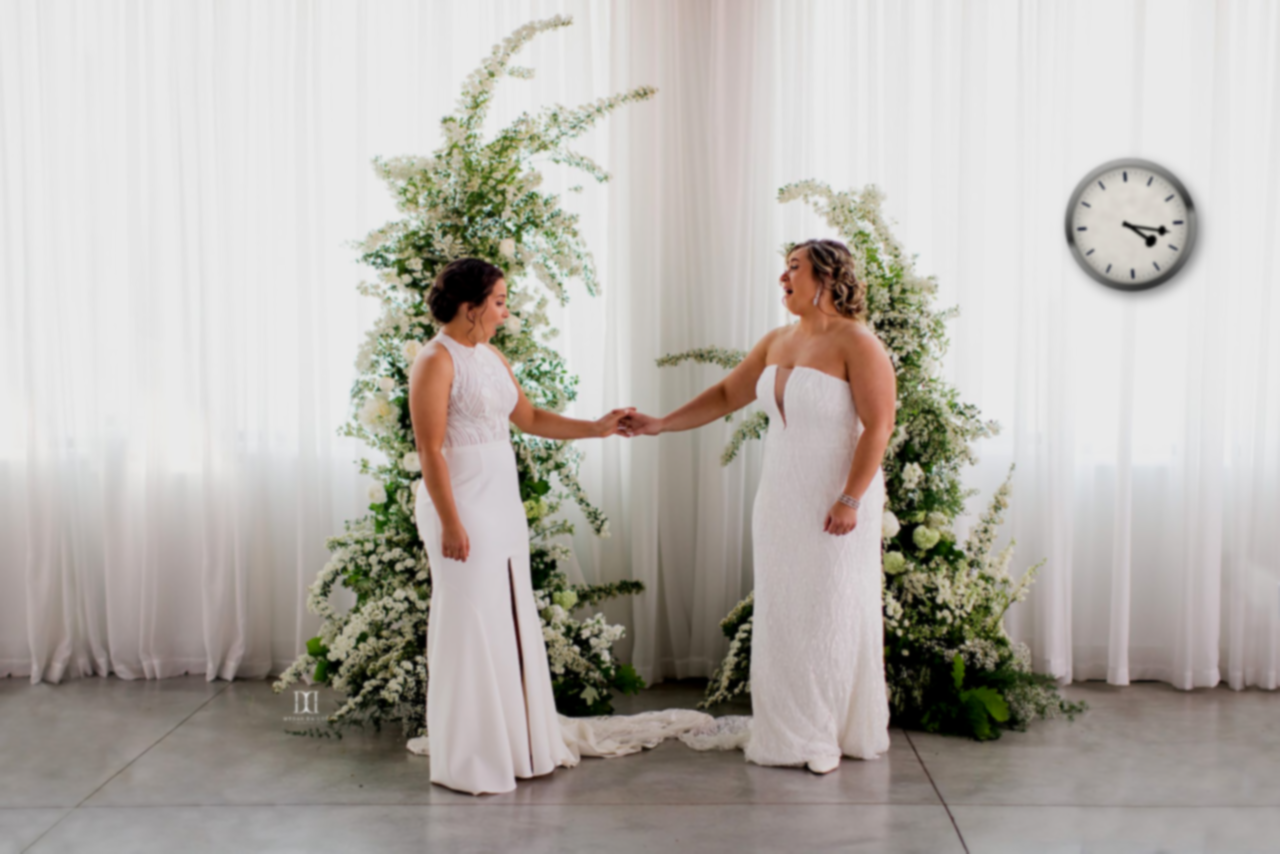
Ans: {"hour": 4, "minute": 17}
